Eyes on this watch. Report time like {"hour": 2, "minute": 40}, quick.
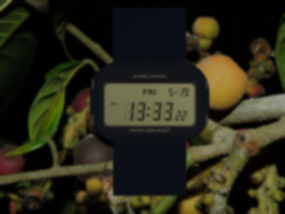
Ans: {"hour": 13, "minute": 33}
